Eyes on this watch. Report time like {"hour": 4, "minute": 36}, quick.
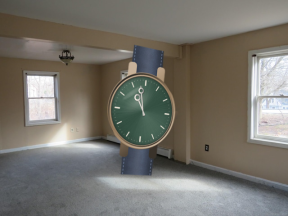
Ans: {"hour": 10, "minute": 58}
